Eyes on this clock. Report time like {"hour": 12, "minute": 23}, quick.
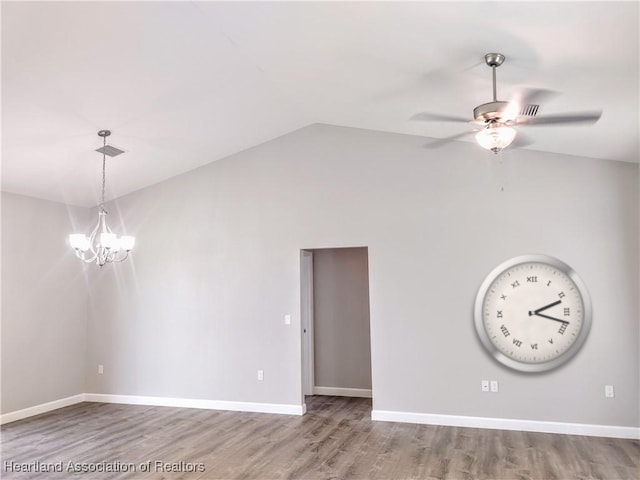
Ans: {"hour": 2, "minute": 18}
